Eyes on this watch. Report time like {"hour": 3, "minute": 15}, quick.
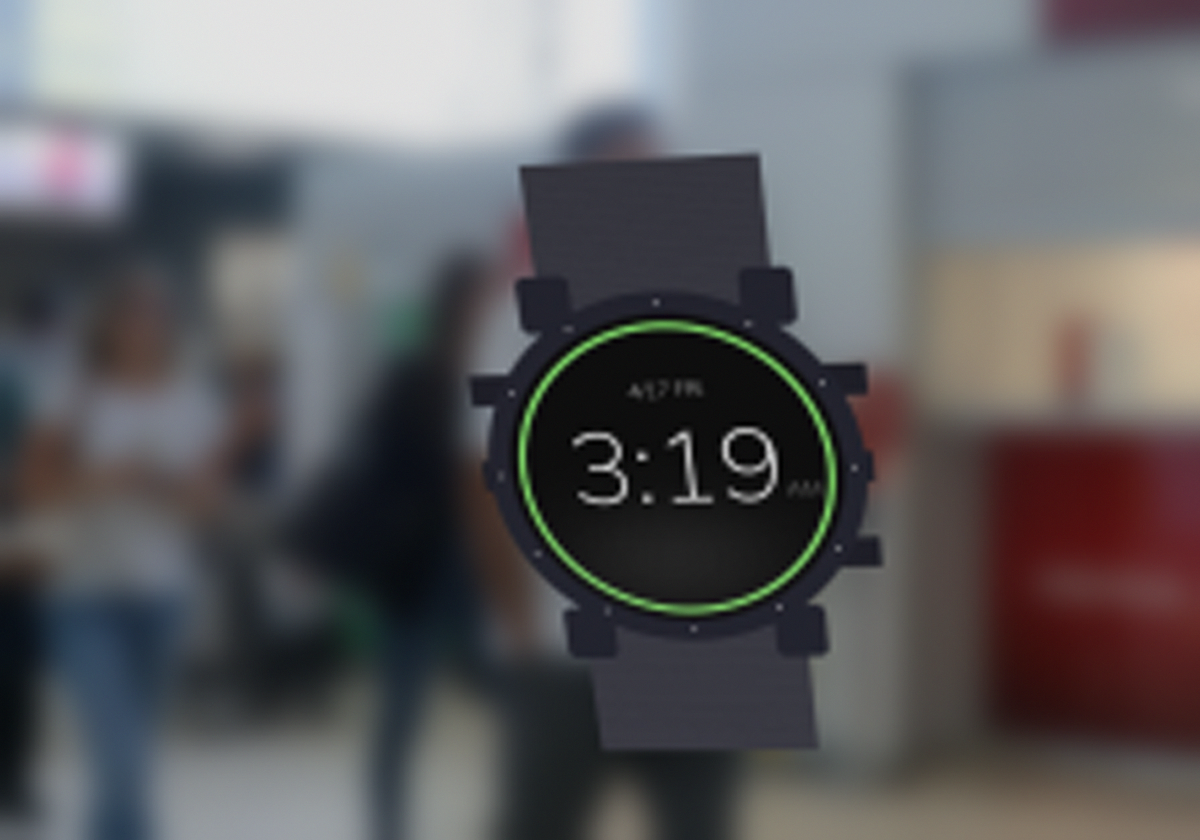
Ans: {"hour": 3, "minute": 19}
